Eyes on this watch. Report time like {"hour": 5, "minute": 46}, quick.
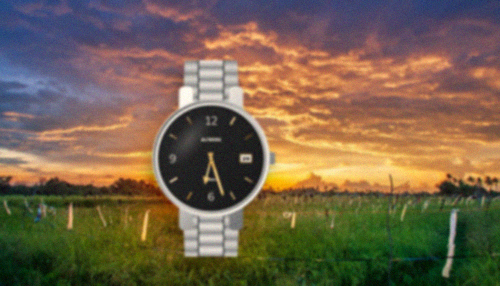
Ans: {"hour": 6, "minute": 27}
